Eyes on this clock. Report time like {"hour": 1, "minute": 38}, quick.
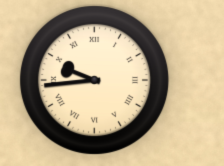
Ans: {"hour": 9, "minute": 44}
